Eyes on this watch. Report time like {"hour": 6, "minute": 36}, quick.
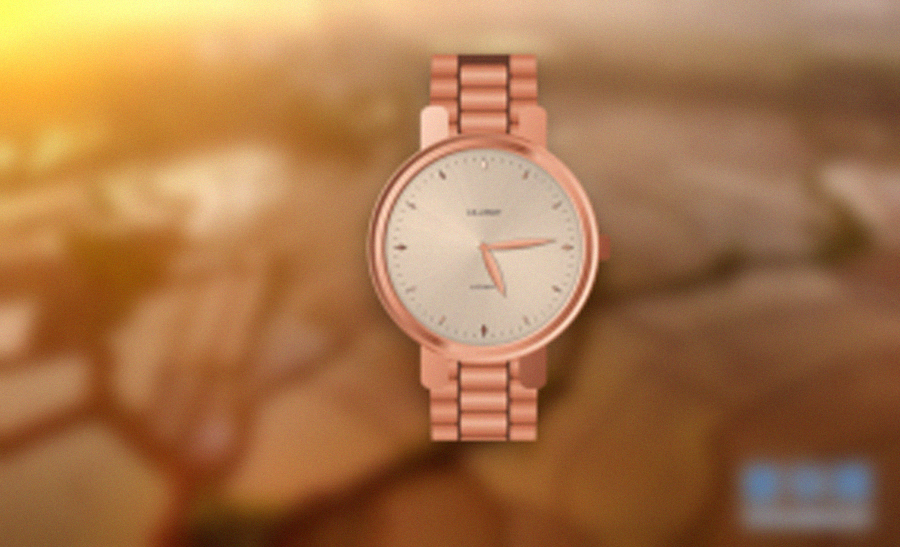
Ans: {"hour": 5, "minute": 14}
